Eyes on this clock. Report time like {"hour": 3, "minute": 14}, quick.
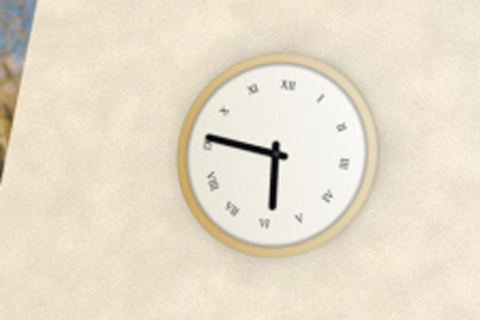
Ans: {"hour": 5, "minute": 46}
